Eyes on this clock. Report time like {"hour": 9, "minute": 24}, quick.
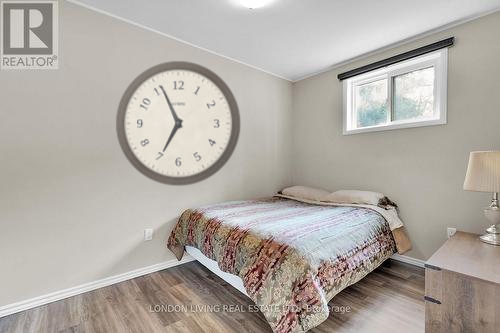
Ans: {"hour": 6, "minute": 56}
